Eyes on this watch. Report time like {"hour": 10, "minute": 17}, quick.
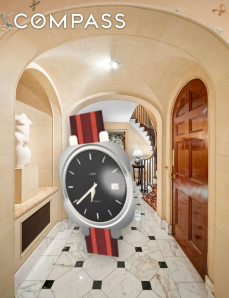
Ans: {"hour": 6, "minute": 39}
